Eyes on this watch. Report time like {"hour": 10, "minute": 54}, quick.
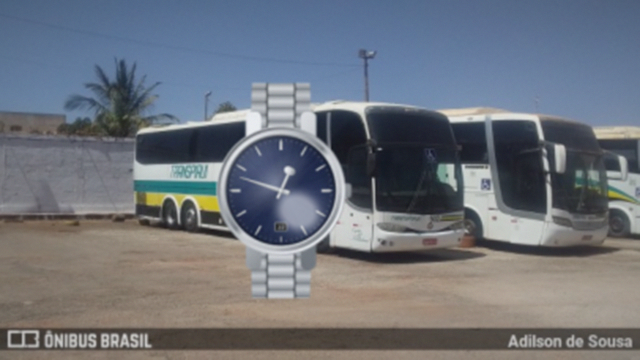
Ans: {"hour": 12, "minute": 48}
